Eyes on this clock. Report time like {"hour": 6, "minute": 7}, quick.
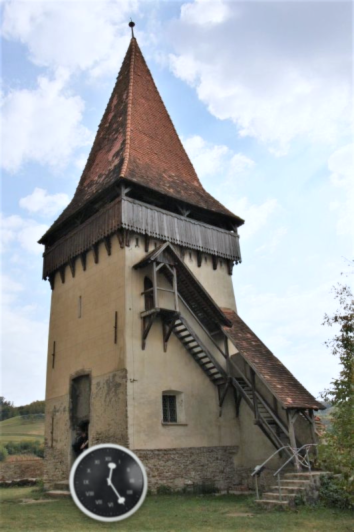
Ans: {"hour": 12, "minute": 25}
